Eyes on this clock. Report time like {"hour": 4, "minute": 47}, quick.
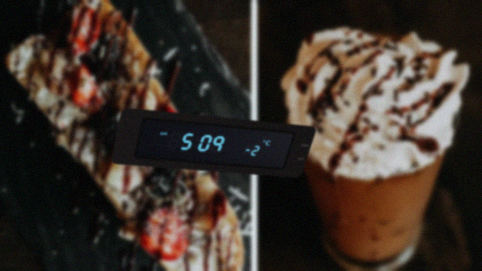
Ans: {"hour": 5, "minute": 9}
